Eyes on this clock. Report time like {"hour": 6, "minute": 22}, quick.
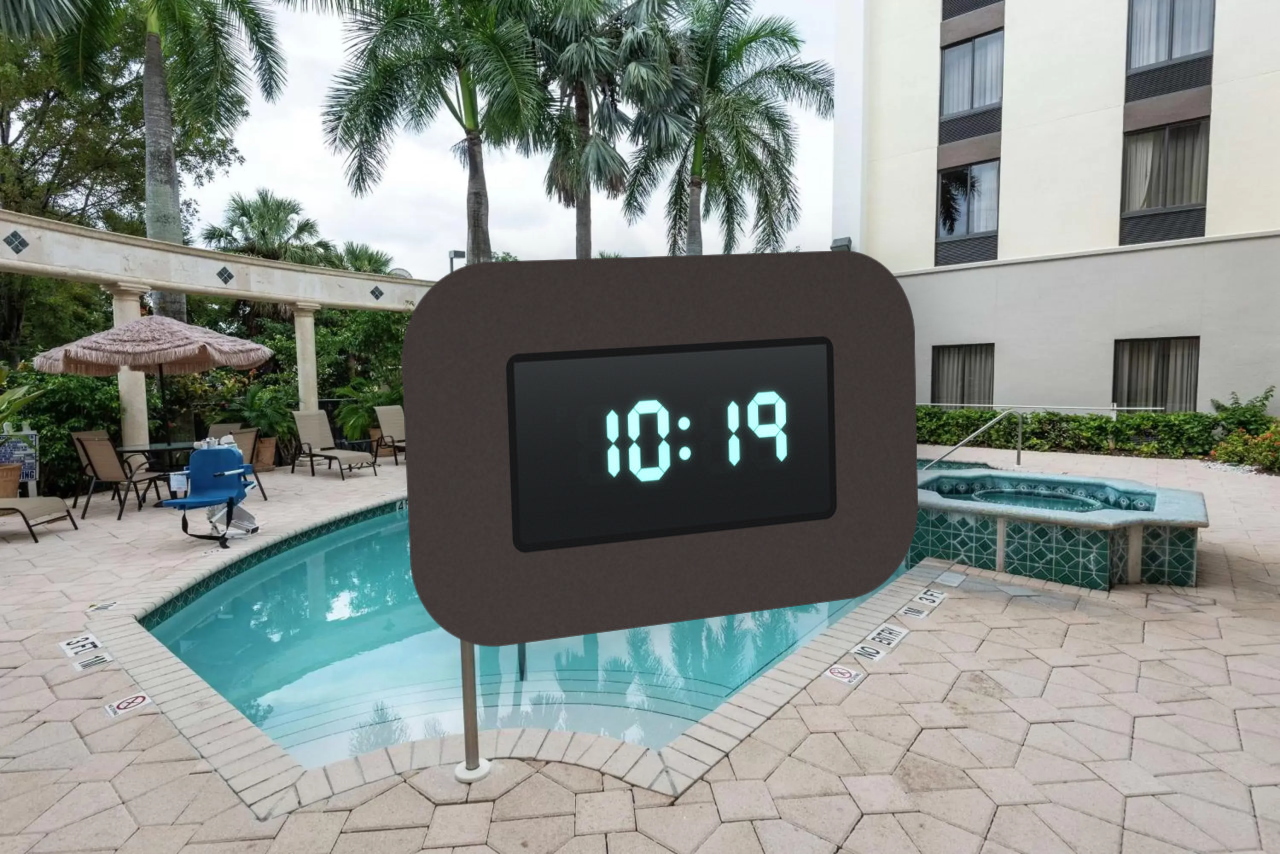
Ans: {"hour": 10, "minute": 19}
